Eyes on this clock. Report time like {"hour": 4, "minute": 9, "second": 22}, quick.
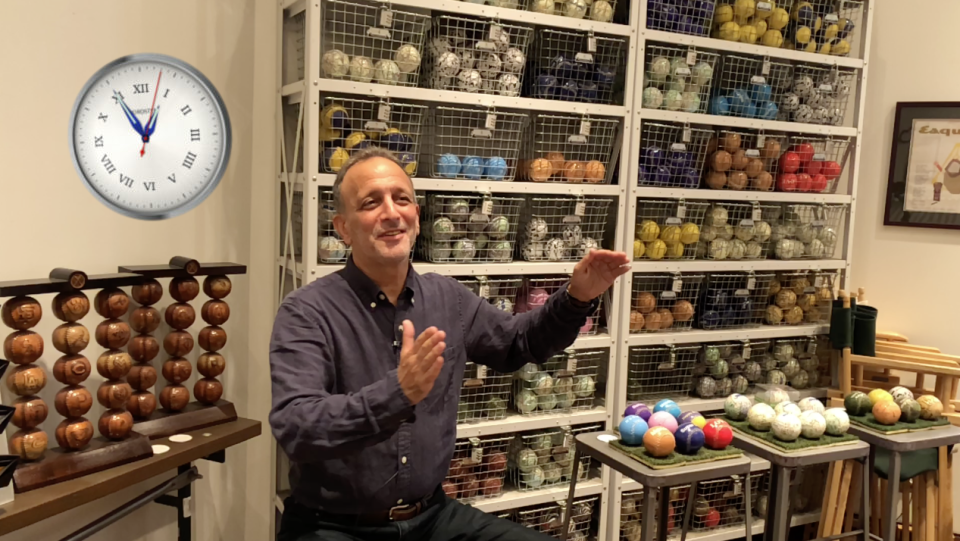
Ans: {"hour": 12, "minute": 55, "second": 3}
